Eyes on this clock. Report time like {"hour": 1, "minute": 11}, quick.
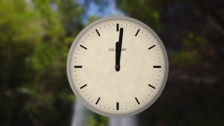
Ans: {"hour": 12, "minute": 1}
